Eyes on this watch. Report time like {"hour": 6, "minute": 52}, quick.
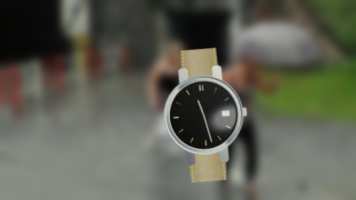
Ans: {"hour": 11, "minute": 28}
